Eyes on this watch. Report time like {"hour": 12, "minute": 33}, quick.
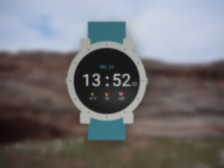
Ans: {"hour": 13, "minute": 52}
